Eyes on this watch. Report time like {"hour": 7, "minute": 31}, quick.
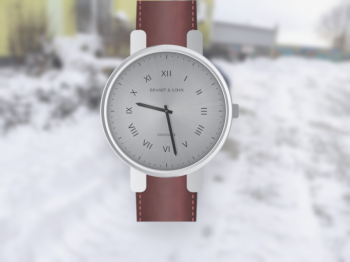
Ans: {"hour": 9, "minute": 28}
